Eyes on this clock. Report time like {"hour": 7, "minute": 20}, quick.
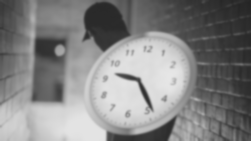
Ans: {"hour": 9, "minute": 24}
